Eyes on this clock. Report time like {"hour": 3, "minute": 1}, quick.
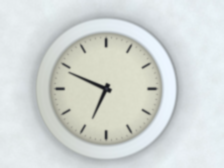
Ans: {"hour": 6, "minute": 49}
